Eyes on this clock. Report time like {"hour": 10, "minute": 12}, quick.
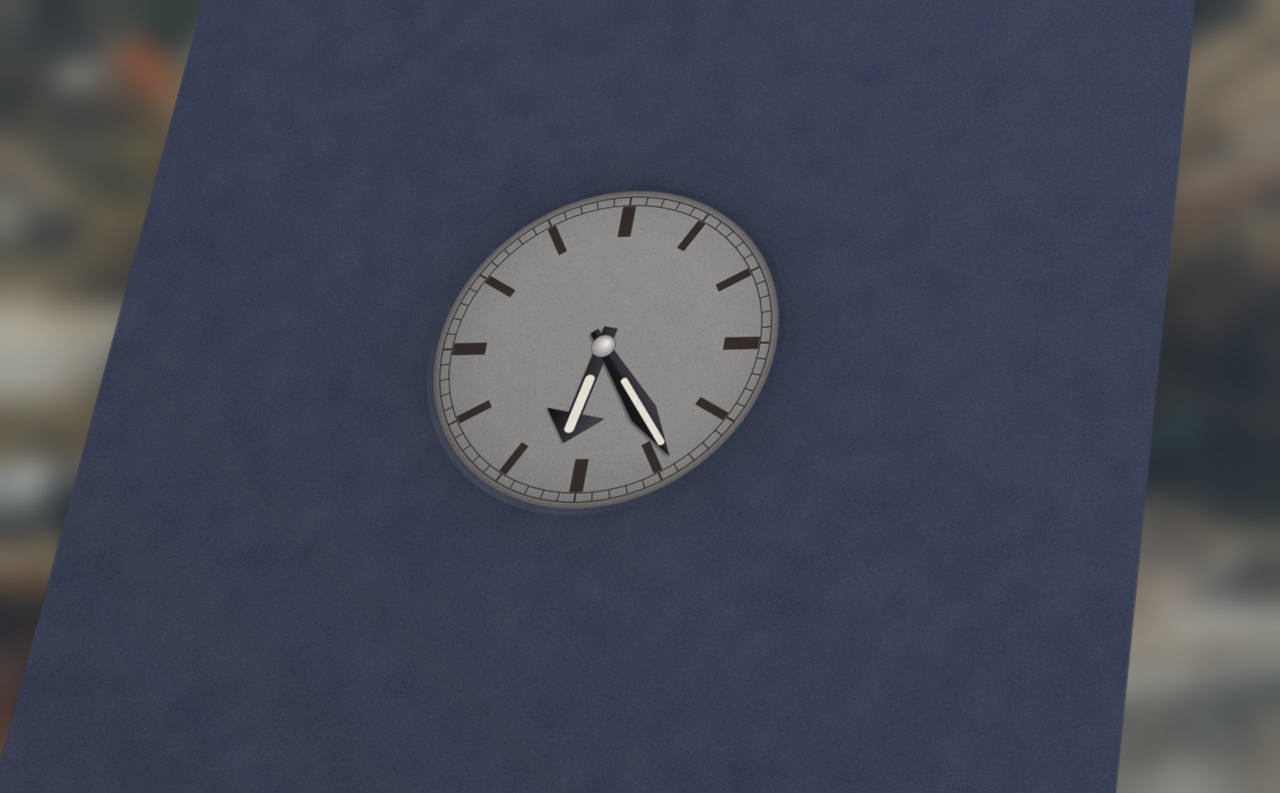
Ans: {"hour": 6, "minute": 24}
